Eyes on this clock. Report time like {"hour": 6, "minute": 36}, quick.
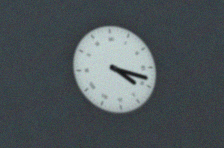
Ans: {"hour": 4, "minute": 18}
